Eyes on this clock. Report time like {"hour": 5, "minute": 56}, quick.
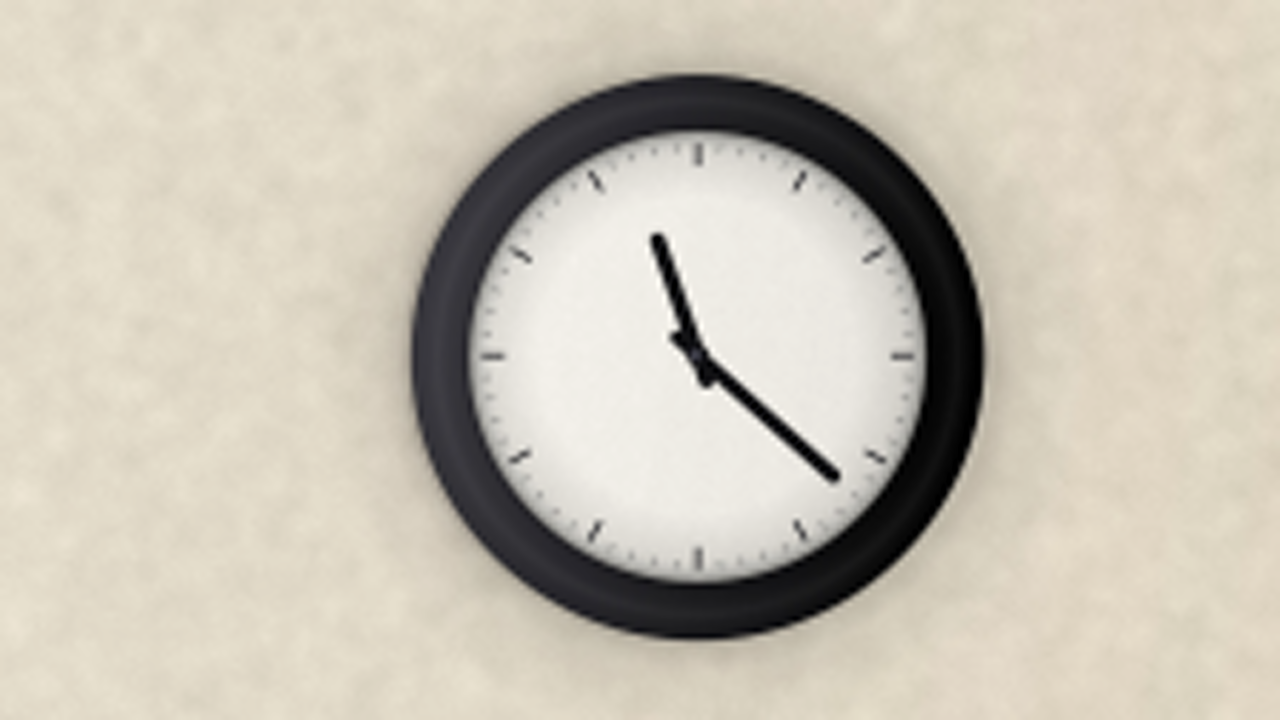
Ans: {"hour": 11, "minute": 22}
